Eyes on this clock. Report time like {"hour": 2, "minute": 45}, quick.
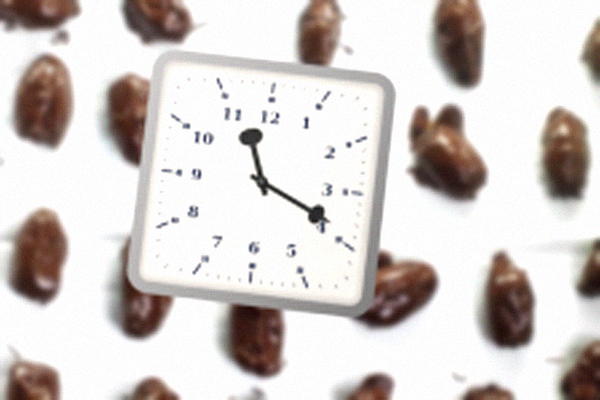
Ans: {"hour": 11, "minute": 19}
